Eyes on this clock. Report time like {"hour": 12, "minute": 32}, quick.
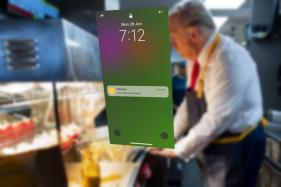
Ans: {"hour": 7, "minute": 12}
